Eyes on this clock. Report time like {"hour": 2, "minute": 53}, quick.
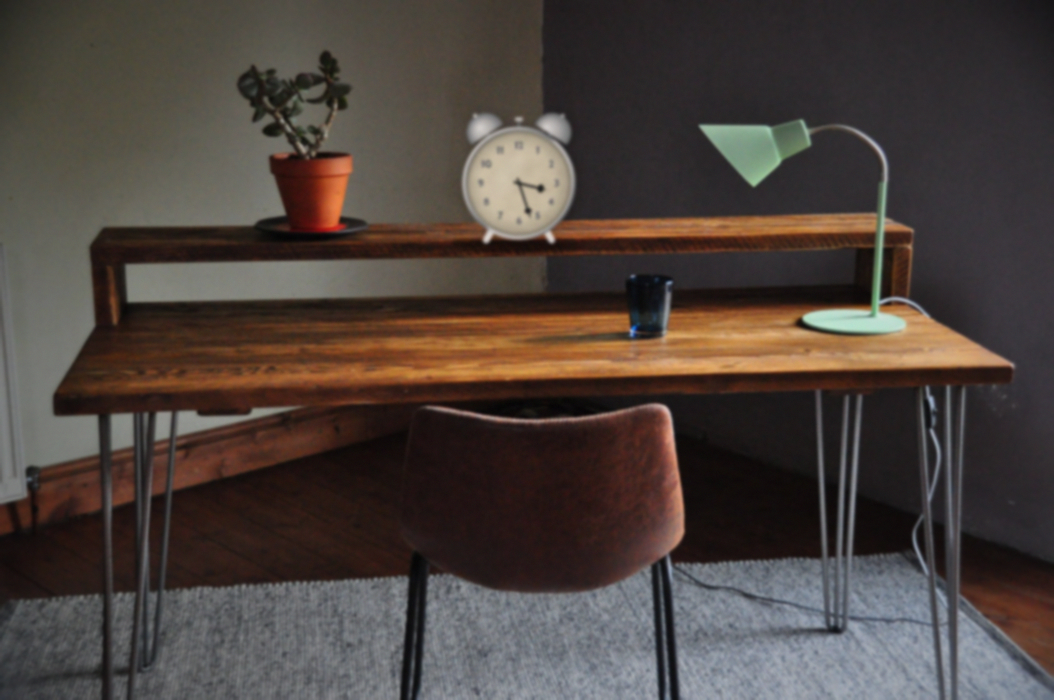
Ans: {"hour": 3, "minute": 27}
